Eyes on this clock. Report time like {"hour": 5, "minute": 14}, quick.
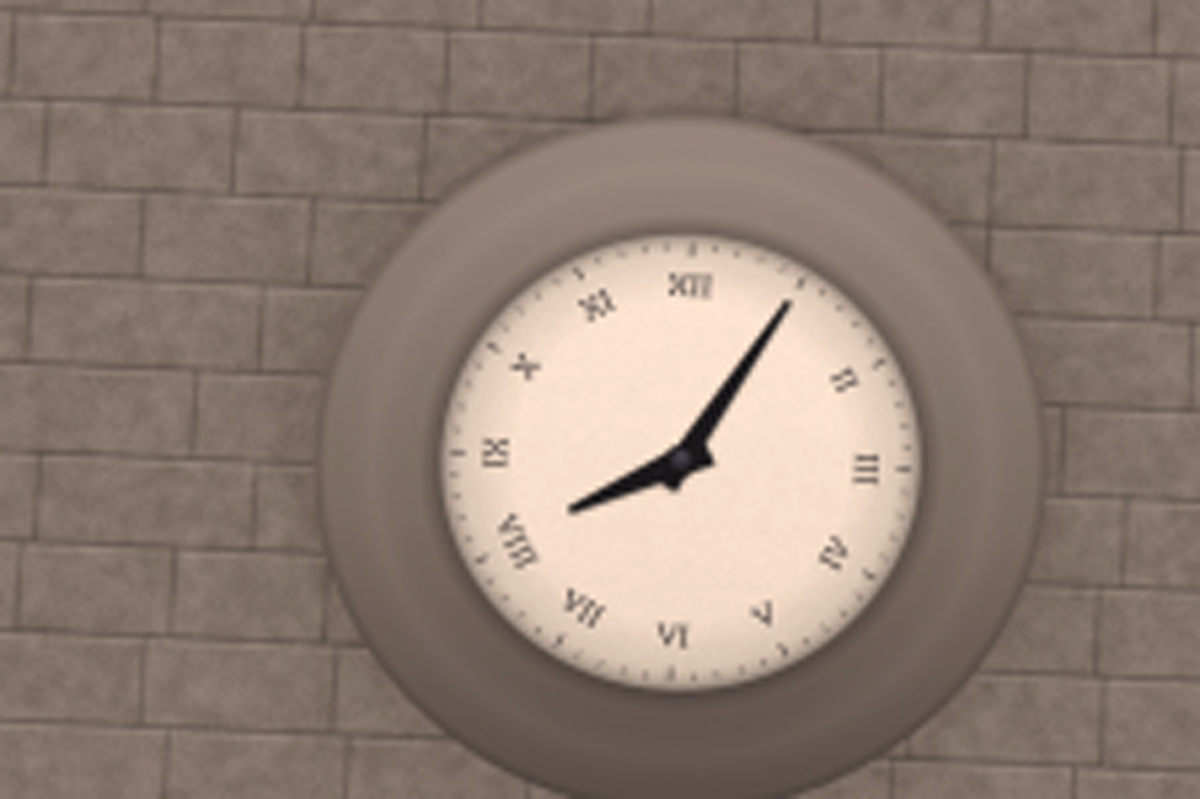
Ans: {"hour": 8, "minute": 5}
